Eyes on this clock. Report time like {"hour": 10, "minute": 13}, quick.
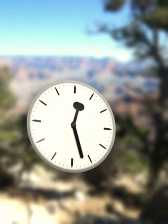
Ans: {"hour": 12, "minute": 27}
